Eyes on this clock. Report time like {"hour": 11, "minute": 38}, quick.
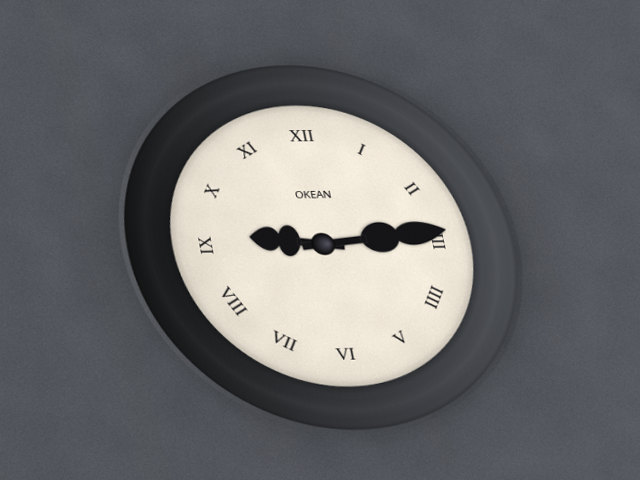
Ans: {"hour": 9, "minute": 14}
